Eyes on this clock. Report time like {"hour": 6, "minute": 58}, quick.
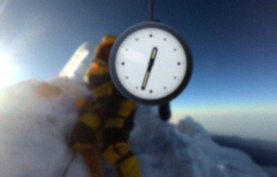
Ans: {"hour": 12, "minute": 33}
